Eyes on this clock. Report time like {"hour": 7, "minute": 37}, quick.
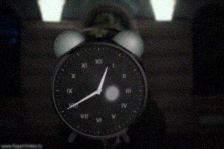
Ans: {"hour": 12, "minute": 40}
